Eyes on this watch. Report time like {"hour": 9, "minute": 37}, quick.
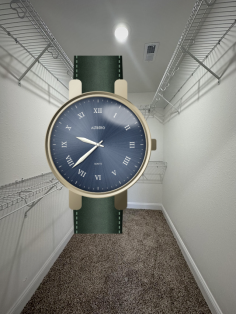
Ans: {"hour": 9, "minute": 38}
